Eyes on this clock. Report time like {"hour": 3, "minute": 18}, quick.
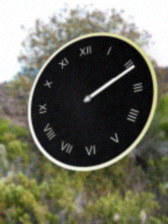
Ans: {"hour": 2, "minute": 11}
